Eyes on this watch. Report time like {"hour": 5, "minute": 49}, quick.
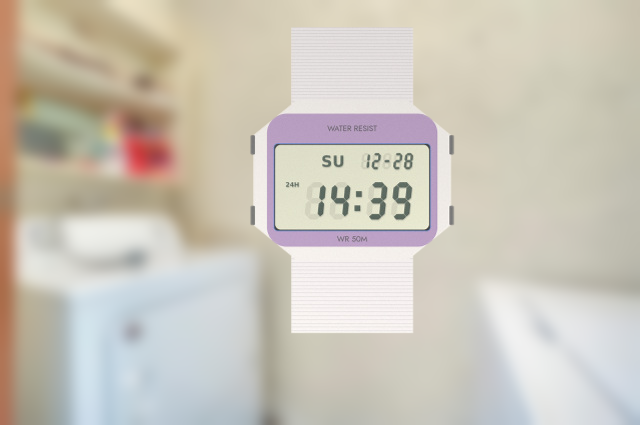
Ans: {"hour": 14, "minute": 39}
